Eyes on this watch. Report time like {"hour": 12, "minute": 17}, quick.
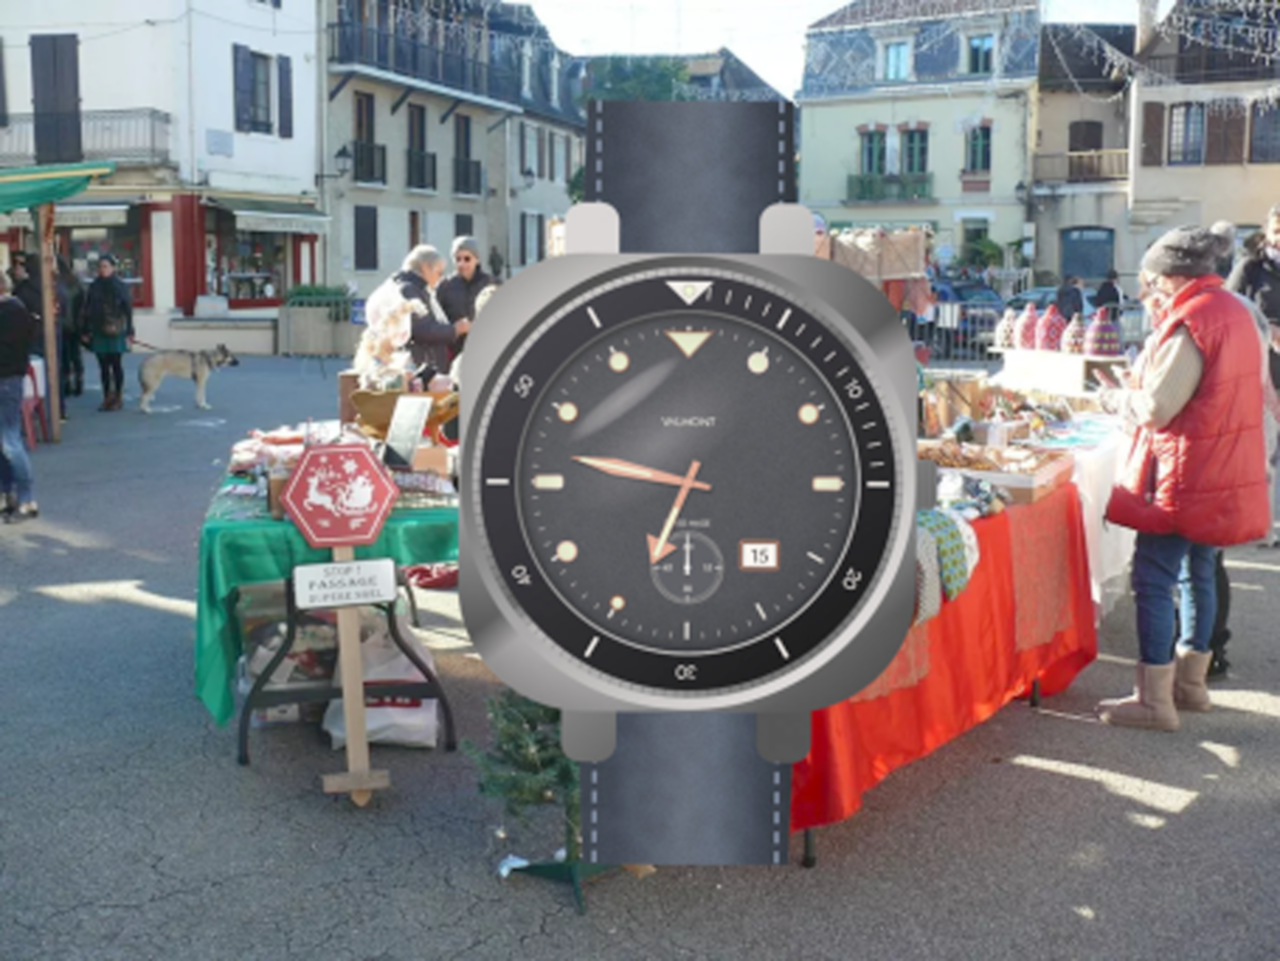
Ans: {"hour": 6, "minute": 47}
